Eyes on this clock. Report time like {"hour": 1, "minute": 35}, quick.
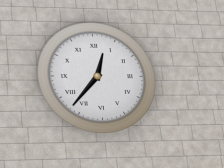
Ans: {"hour": 12, "minute": 37}
